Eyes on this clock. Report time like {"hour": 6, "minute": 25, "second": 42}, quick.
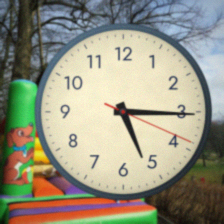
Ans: {"hour": 5, "minute": 15, "second": 19}
